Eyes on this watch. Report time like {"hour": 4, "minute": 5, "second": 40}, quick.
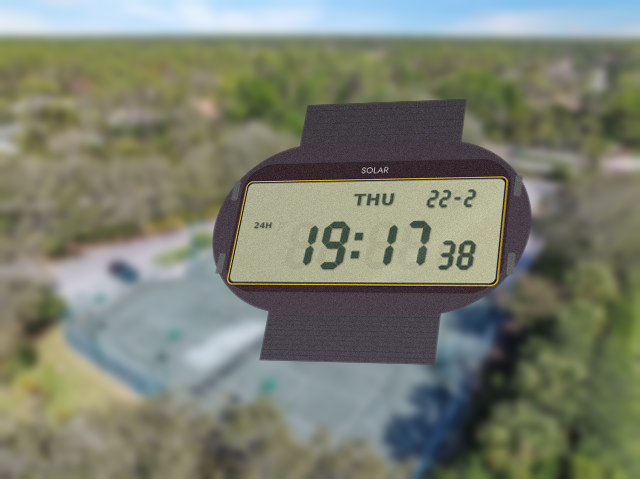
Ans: {"hour": 19, "minute": 17, "second": 38}
